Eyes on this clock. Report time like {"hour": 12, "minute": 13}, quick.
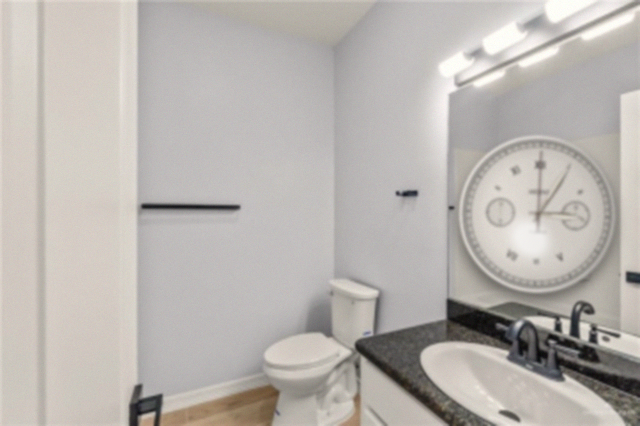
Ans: {"hour": 3, "minute": 5}
